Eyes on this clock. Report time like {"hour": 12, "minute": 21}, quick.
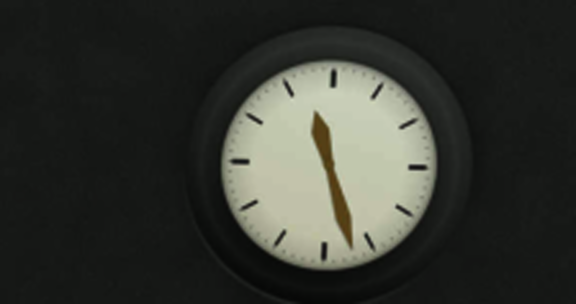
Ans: {"hour": 11, "minute": 27}
